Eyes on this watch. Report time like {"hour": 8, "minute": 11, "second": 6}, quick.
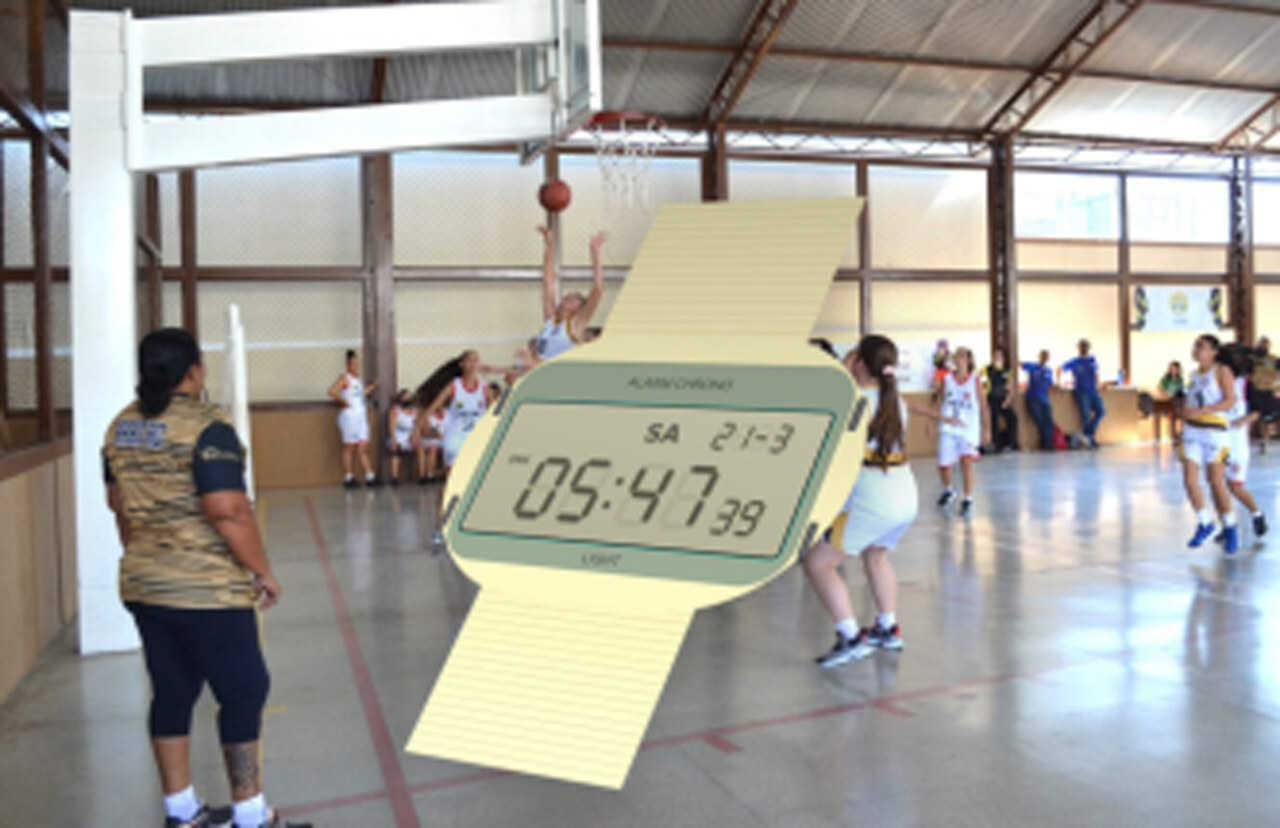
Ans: {"hour": 5, "minute": 47, "second": 39}
